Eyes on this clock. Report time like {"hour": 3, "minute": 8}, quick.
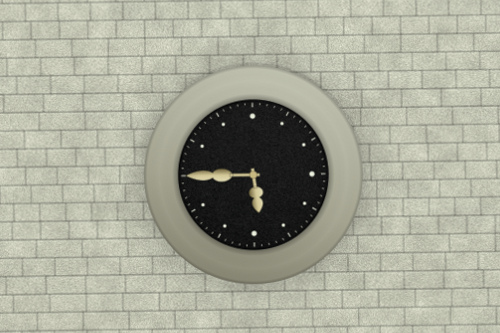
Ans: {"hour": 5, "minute": 45}
